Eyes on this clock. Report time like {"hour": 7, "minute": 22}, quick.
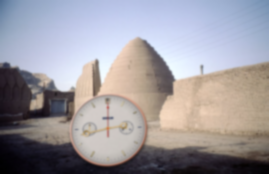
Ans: {"hour": 2, "minute": 43}
